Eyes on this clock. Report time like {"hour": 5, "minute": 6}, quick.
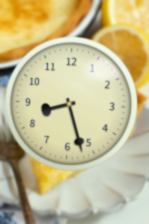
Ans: {"hour": 8, "minute": 27}
